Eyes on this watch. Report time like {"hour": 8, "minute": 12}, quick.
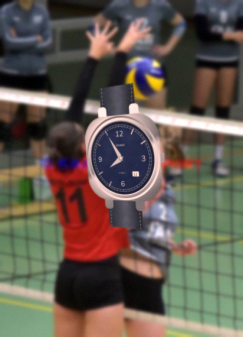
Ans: {"hour": 7, "minute": 55}
